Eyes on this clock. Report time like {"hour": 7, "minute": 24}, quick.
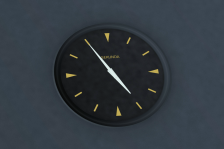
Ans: {"hour": 4, "minute": 55}
